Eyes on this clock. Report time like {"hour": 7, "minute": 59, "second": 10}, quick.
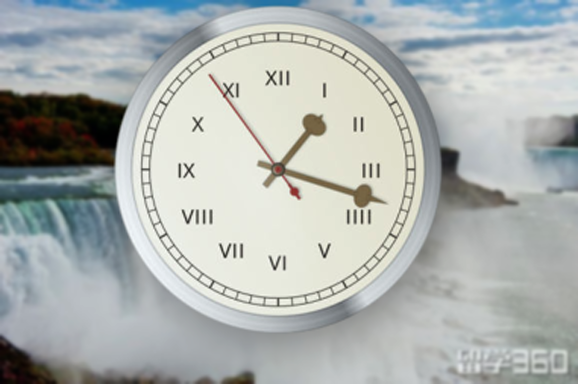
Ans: {"hour": 1, "minute": 17, "second": 54}
